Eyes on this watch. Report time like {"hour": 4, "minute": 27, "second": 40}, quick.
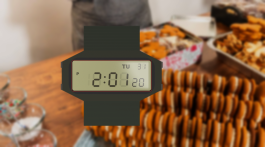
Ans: {"hour": 2, "minute": 1, "second": 20}
